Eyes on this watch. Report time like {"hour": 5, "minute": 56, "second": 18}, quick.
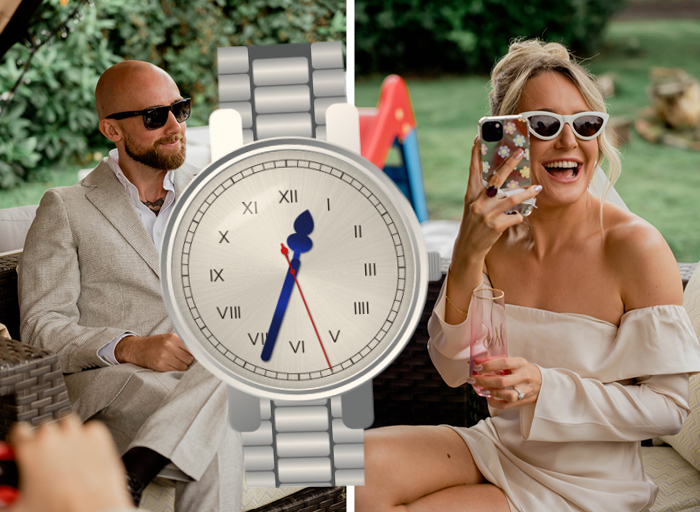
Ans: {"hour": 12, "minute": 33, "second": 27}
